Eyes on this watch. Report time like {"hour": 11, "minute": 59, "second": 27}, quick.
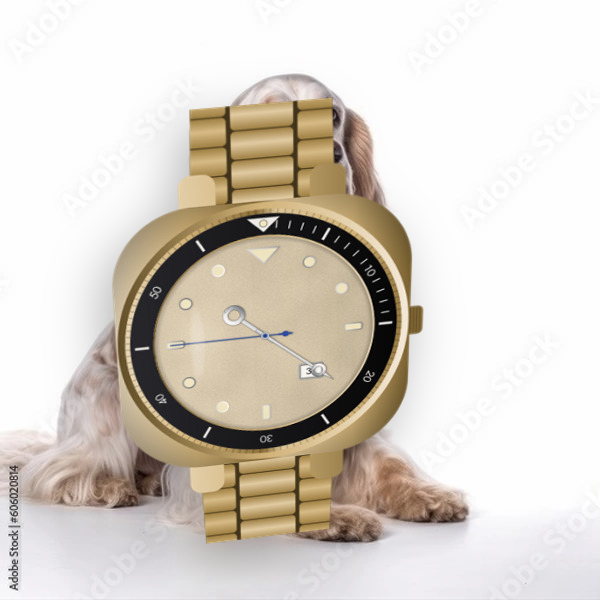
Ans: {"hour": 10, "minute": 21, "second": 45}
